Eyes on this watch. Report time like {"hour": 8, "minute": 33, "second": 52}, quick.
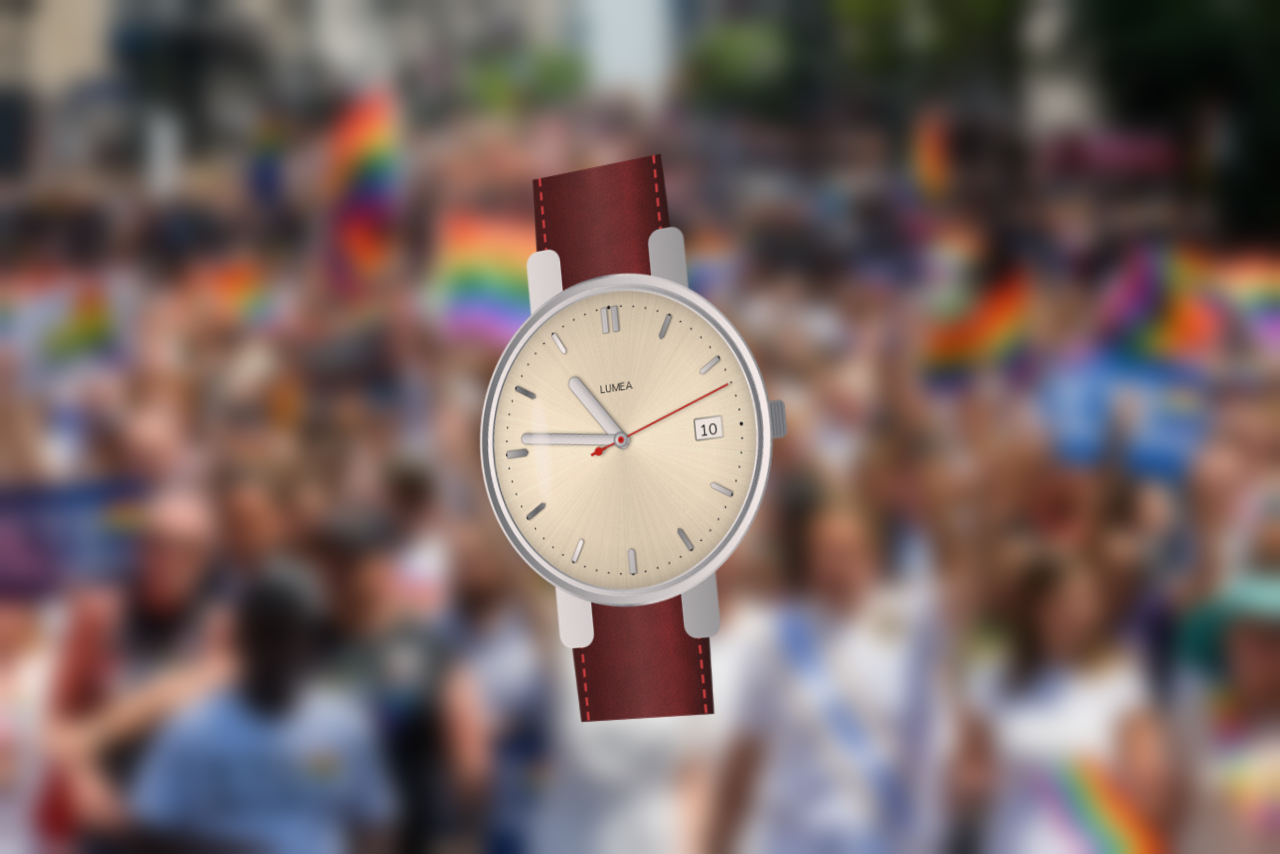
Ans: {"hour": 10, "minute": 46, "second": 12}
